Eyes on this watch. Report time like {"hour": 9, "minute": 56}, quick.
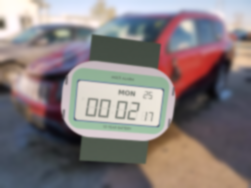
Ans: {"hour": 0, "minute": 2}
